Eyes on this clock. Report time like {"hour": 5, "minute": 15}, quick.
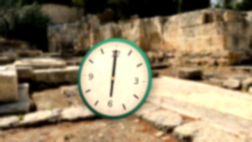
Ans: {"hour": 6, "minute": 0}
